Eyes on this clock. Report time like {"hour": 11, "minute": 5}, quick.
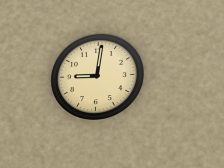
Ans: {"hour": 9, "minute": 1}
